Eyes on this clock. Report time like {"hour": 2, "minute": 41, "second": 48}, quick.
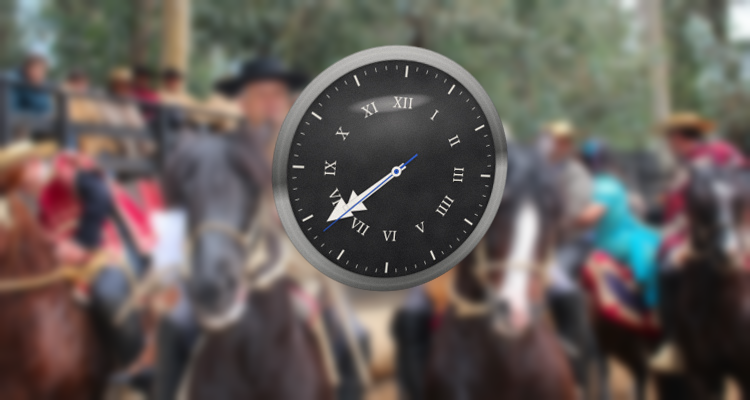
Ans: {"hour": 7, "minute": 38, "second": 38}
